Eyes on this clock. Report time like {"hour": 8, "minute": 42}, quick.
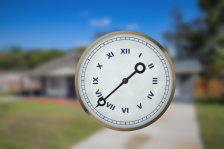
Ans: {"hour": 1, "minute": 38}
